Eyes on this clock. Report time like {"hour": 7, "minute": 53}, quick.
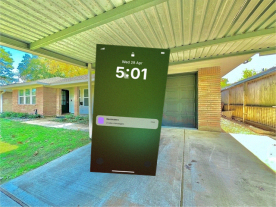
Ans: {"hour": 5, "minute": 1}
